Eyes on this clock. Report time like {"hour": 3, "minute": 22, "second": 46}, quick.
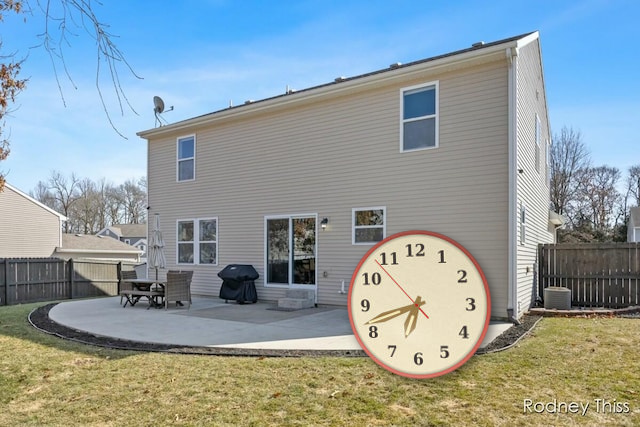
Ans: {"hour": 6, "minute": 41, "second": 53}
